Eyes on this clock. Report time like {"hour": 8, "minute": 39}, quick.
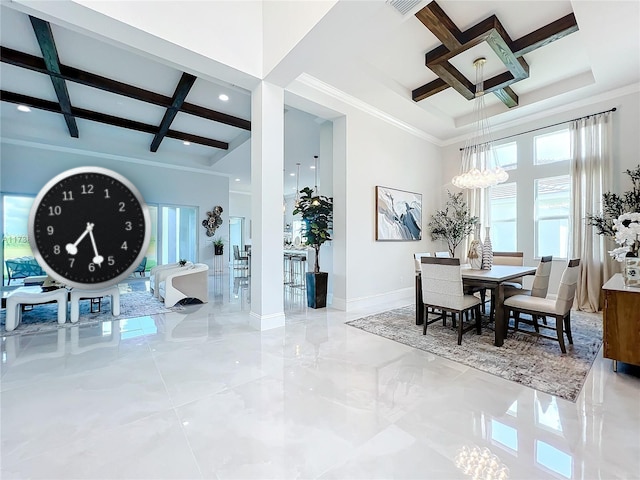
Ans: {"hour": 7, "minute": 28}
